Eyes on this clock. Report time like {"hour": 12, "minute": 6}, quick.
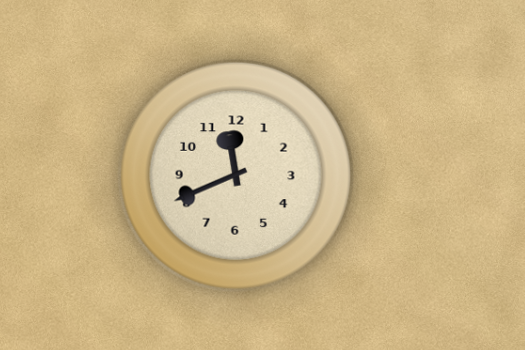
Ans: {"hour": 11, "minute": 41}
